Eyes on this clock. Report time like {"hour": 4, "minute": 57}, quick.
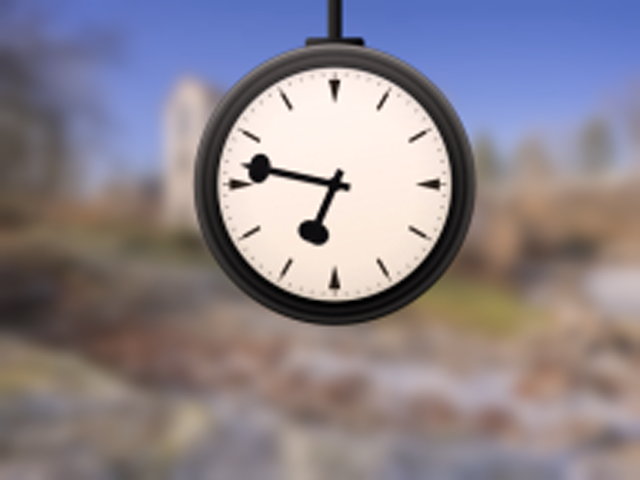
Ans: {"hour": 6, "minute": 47}
